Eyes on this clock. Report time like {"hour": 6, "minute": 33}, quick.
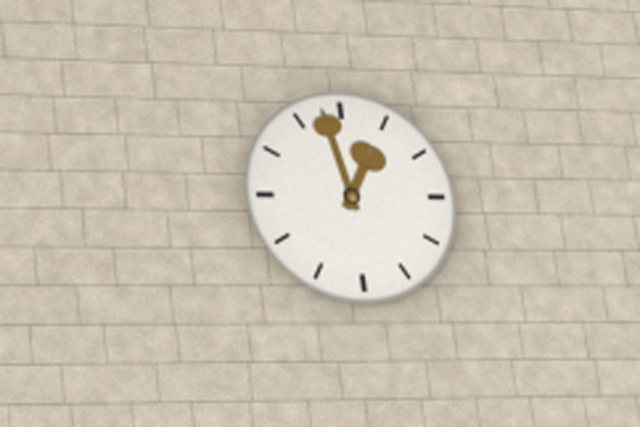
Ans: {"hour": 12, "minute": 58}
